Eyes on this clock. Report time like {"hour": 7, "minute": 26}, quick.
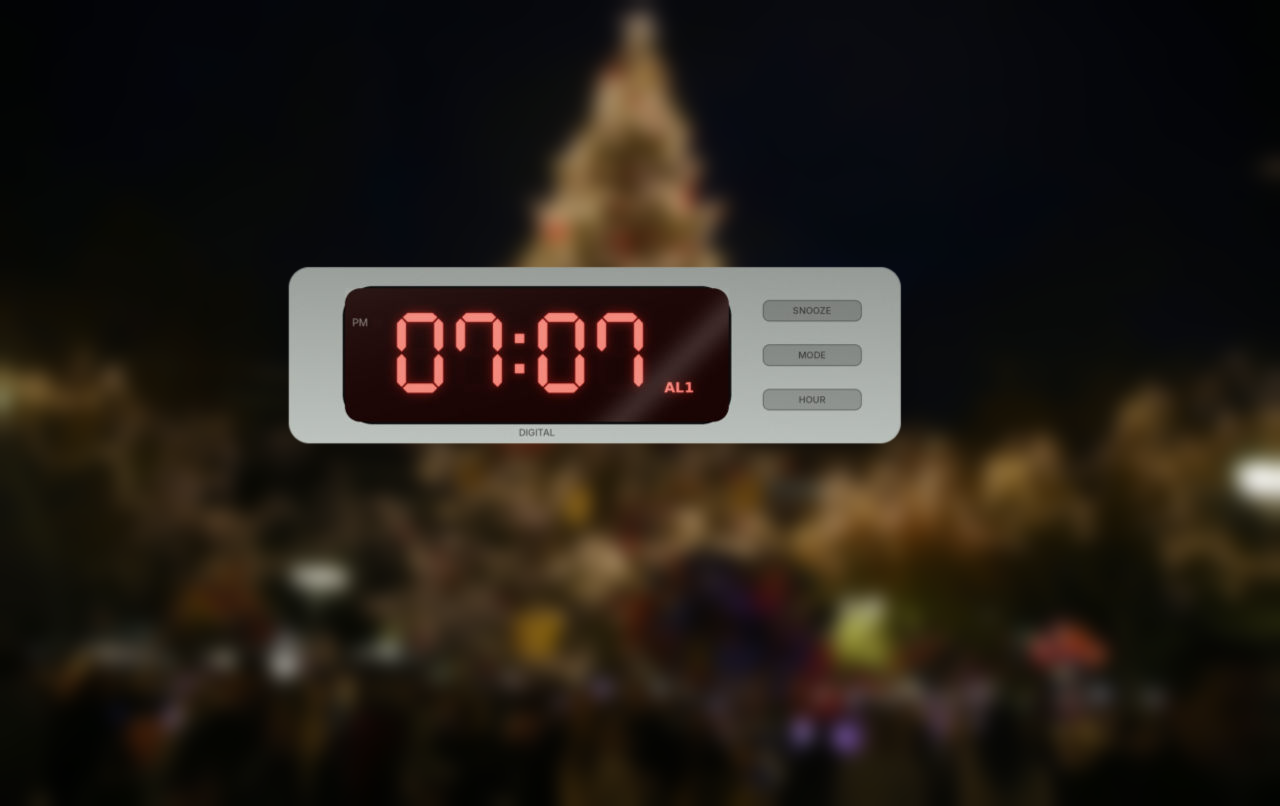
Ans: {"hour": 7, "minute": 7}
